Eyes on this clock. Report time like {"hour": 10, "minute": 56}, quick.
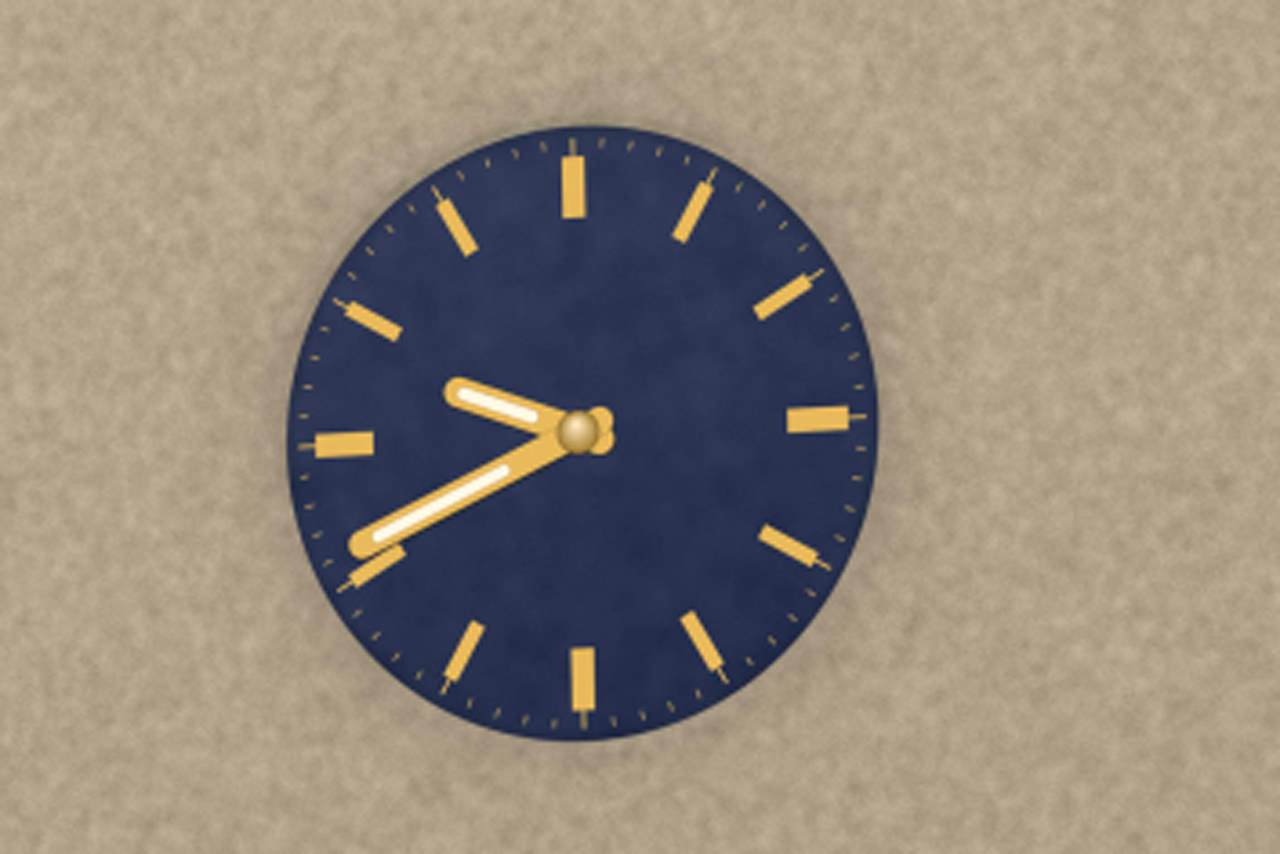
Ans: {"hour": 9, "minute": 41}
